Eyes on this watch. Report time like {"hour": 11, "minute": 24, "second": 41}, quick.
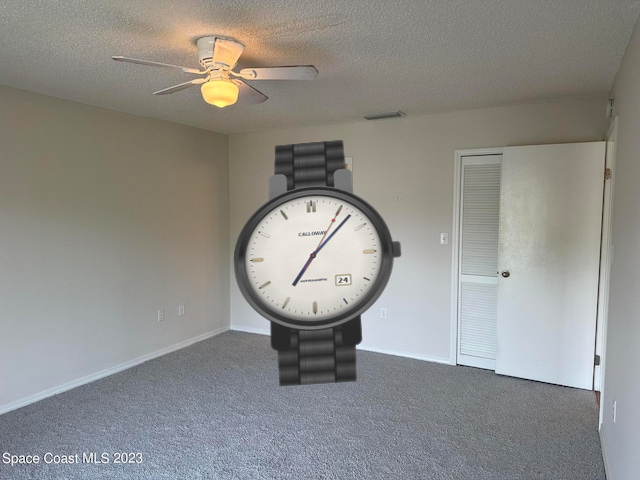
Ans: {"hour": 7, "minute": 7, "second": 5}
